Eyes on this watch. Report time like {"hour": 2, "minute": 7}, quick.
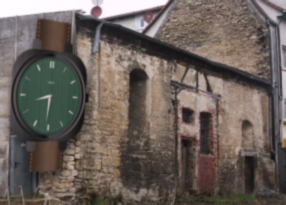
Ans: {"hour": 8, "minute": 31}
